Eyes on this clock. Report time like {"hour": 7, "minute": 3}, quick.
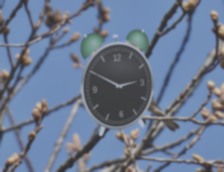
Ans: {"hour": 2, "minute": 50}
